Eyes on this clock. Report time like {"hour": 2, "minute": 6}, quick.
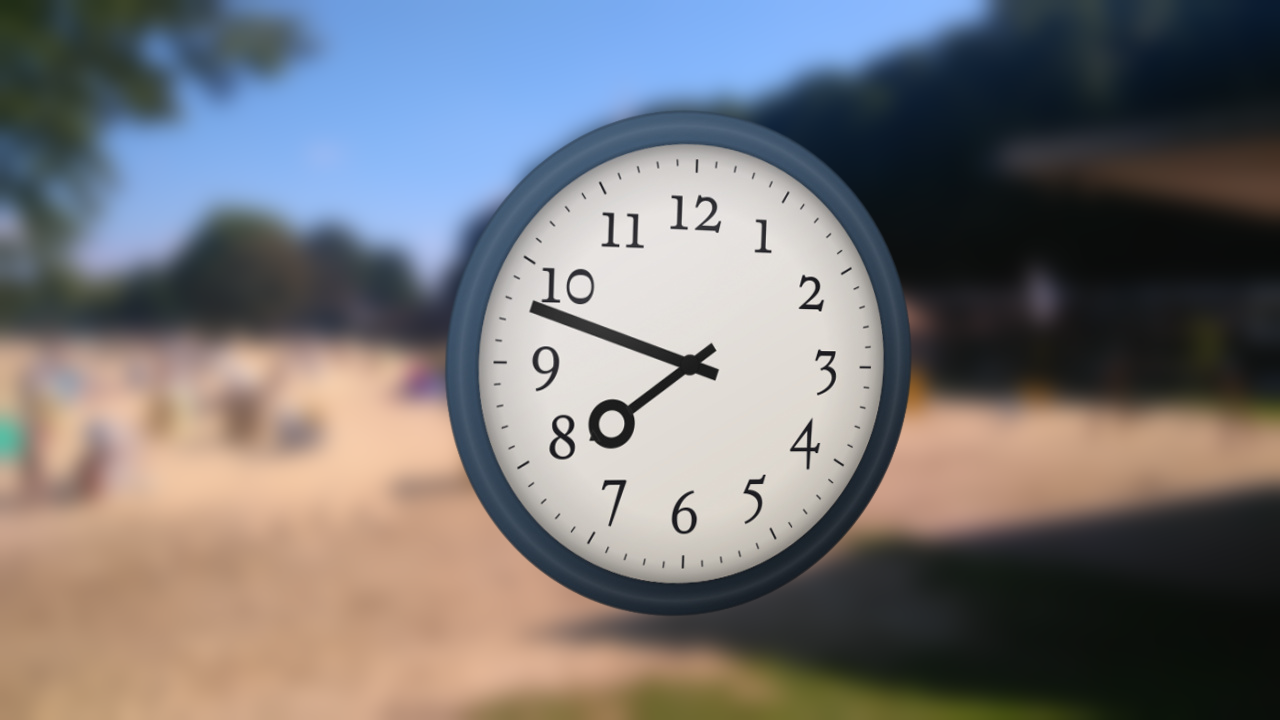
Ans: {"hour": 7, "minute": 48}
